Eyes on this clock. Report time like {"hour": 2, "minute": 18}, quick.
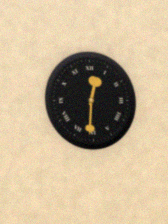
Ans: {"hour": 12, "minute": 31}
